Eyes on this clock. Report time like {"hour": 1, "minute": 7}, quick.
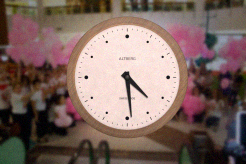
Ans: {"hour": 4, "minute": 29}
